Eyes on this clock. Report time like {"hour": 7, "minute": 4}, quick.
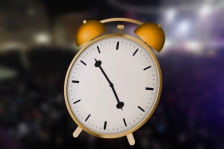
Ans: {"hour": 4, "minute": 53}
